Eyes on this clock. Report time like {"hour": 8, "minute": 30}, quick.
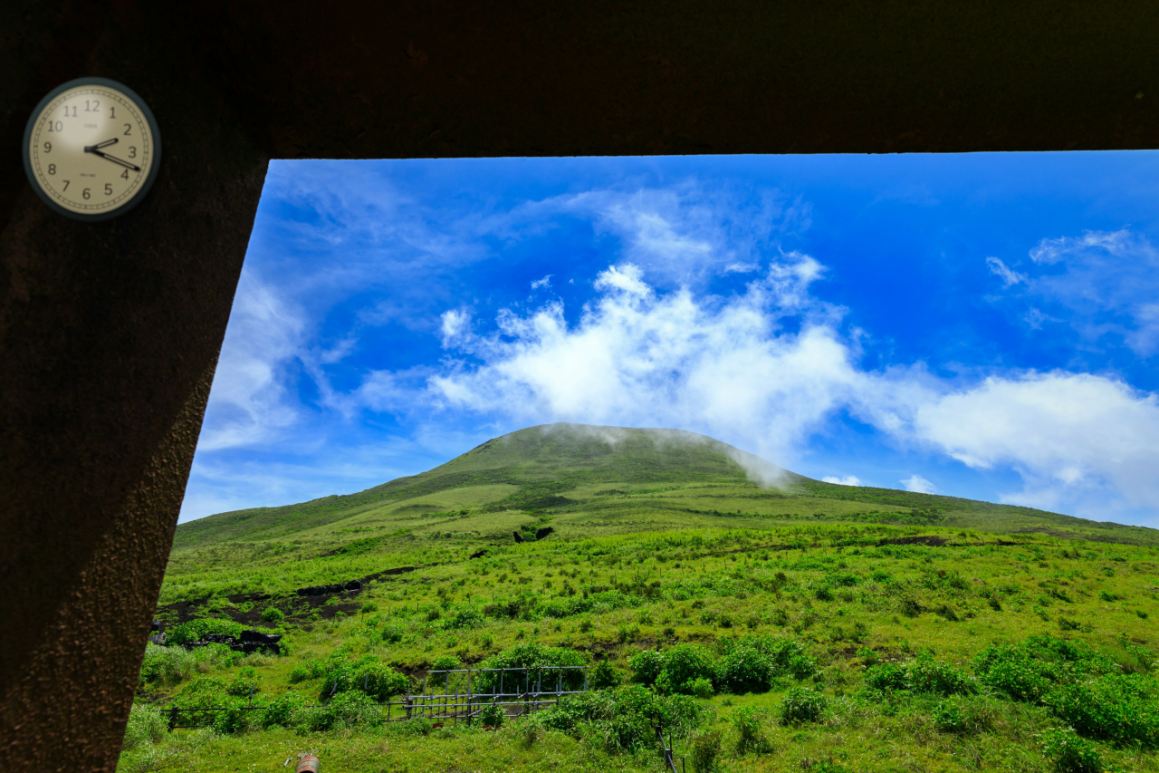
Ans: {"hour": 2, "minute": 18}
